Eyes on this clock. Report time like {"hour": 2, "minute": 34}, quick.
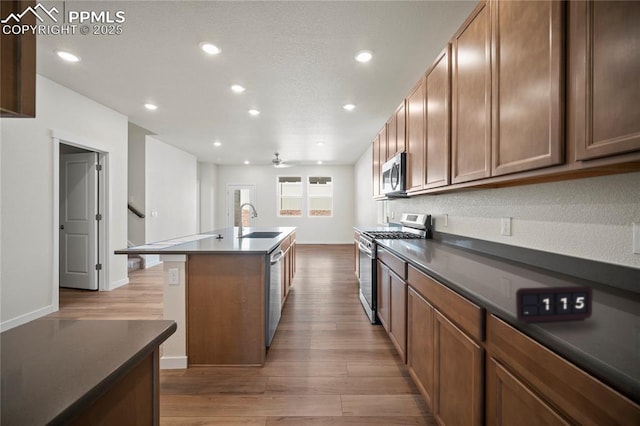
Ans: {"hour": 1, "minute": 15}
